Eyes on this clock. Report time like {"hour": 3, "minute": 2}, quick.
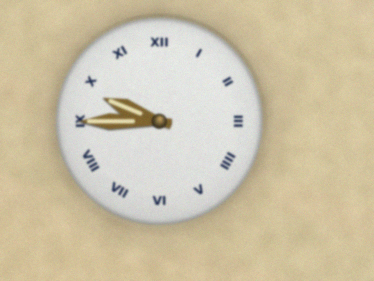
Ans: {"hour": 9, "minute": 45}
